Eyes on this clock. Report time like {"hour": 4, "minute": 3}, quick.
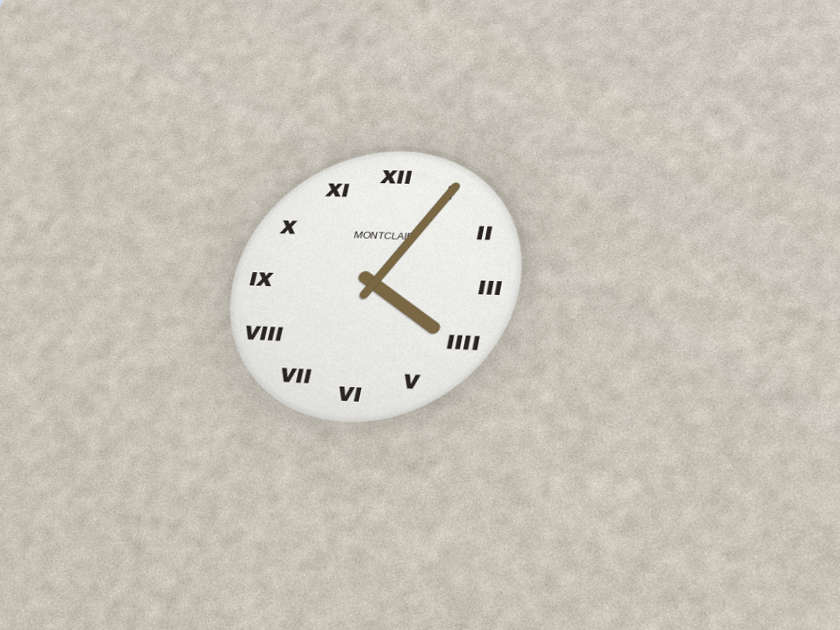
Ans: {"hour": 4, "minute": 5}
